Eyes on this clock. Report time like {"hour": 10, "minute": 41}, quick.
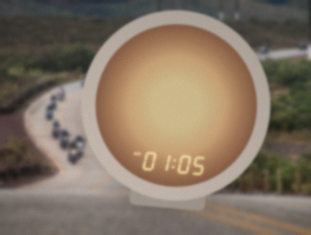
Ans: {"hour": 1, "minute": 5}
